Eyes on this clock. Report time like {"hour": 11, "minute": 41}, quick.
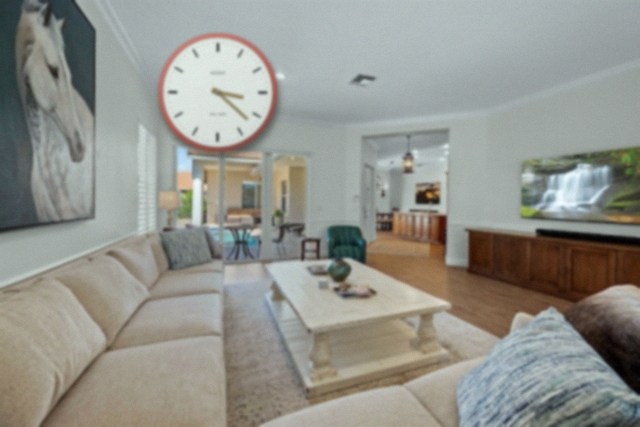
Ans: {"hour": 3, "minute": 22}
